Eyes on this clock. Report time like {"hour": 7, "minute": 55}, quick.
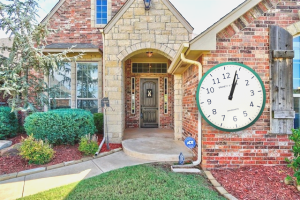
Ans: {"hour": 1, "minute": 4}
